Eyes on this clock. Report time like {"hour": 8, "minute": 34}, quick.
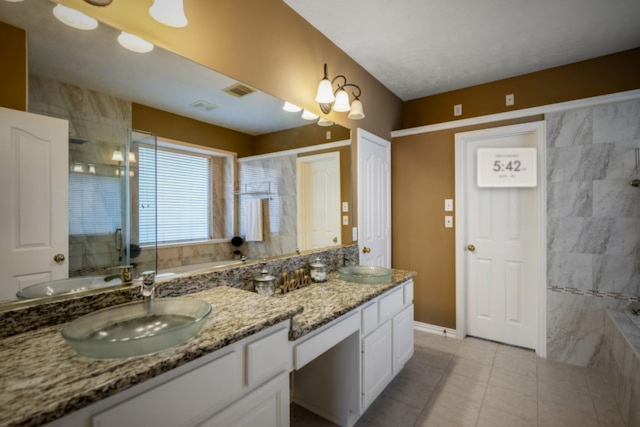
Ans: {"hour": 5, "minute": 42}
